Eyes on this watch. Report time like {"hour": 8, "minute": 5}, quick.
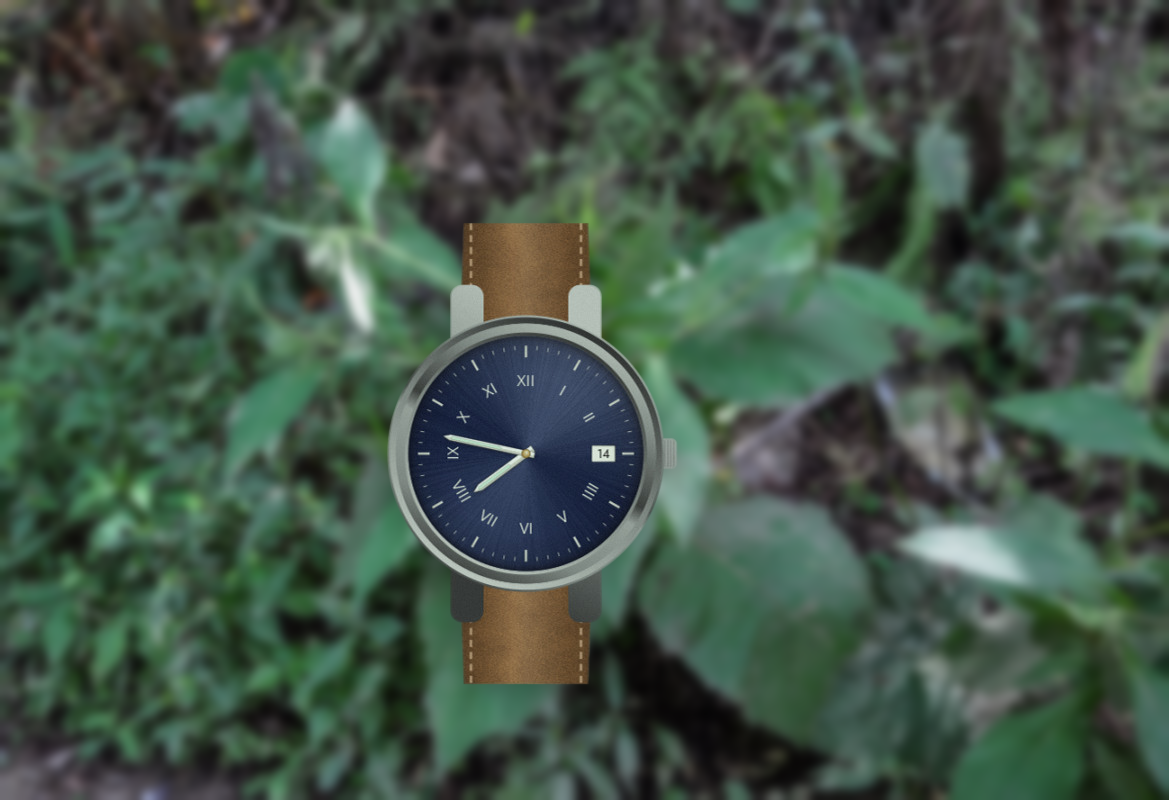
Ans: {"hour": 7, "minute": 47}
